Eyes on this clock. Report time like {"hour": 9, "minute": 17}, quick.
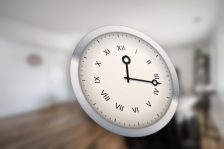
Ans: {"hour": 12, "minute": 17}
